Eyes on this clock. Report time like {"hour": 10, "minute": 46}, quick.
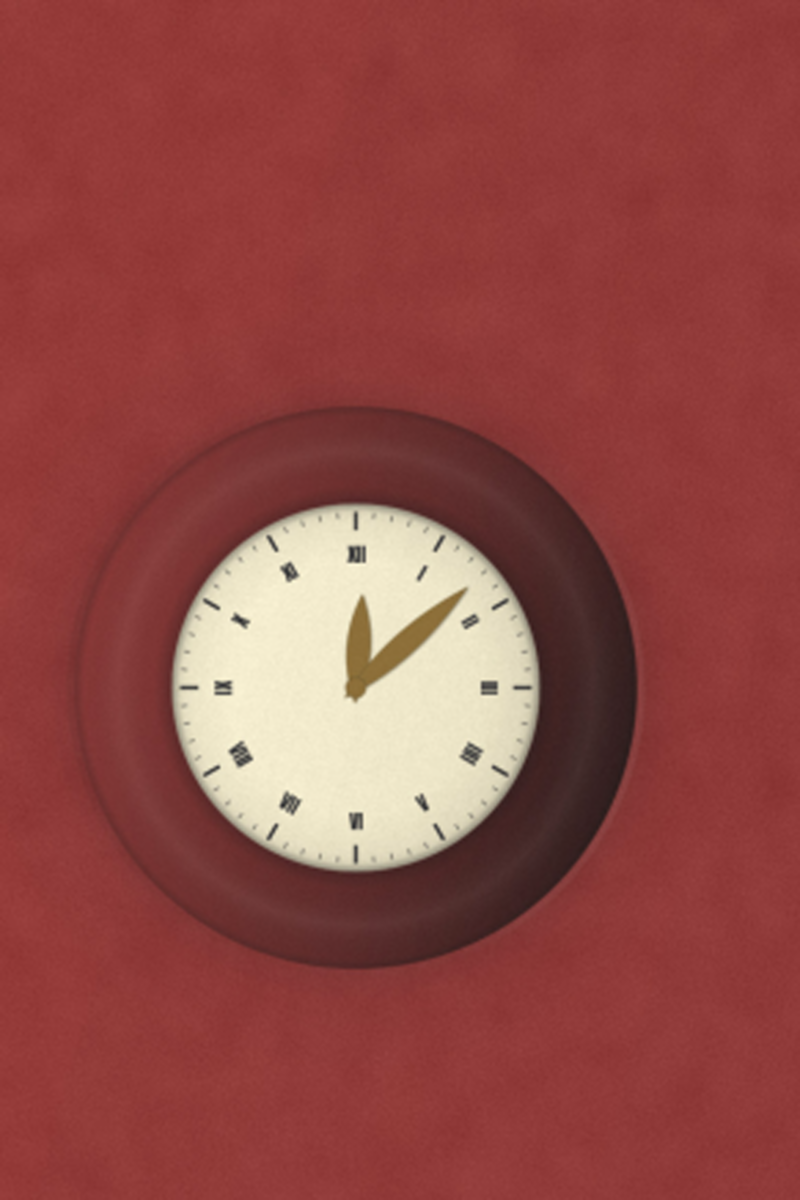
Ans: {"hour": 12, "minute": 8}
